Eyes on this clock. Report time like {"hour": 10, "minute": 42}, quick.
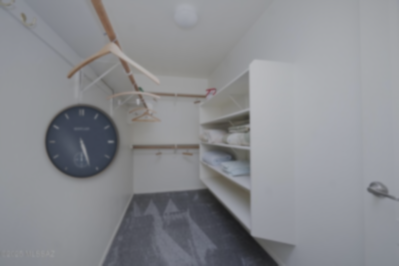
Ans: {"hour": 5, "minute": 27}
